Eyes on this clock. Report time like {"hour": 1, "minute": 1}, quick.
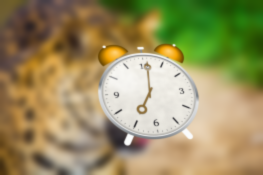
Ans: {"hour": 7, "minute": 1}
